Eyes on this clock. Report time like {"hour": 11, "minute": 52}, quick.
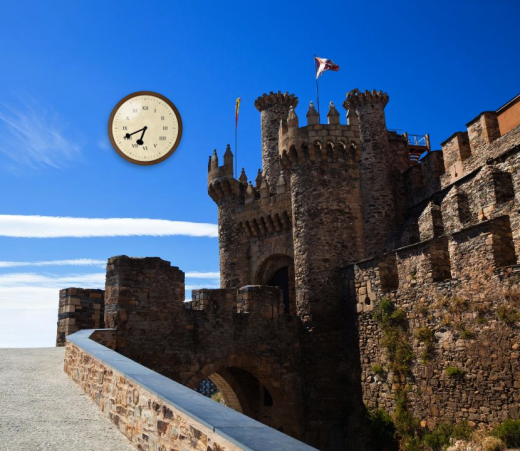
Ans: {"hour": 6, "minute": 41}
